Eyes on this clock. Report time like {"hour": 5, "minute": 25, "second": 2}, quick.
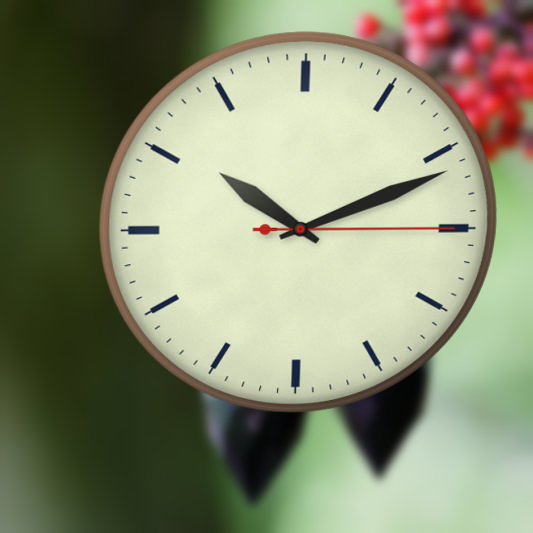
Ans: {"hour": 10, "minute": 11, "second": 15}
